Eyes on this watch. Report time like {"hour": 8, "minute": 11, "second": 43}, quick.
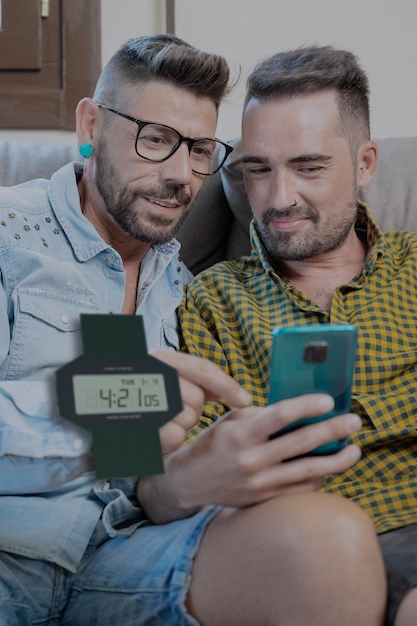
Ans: {"hour": 4, "minute": 21, "second": 5}
